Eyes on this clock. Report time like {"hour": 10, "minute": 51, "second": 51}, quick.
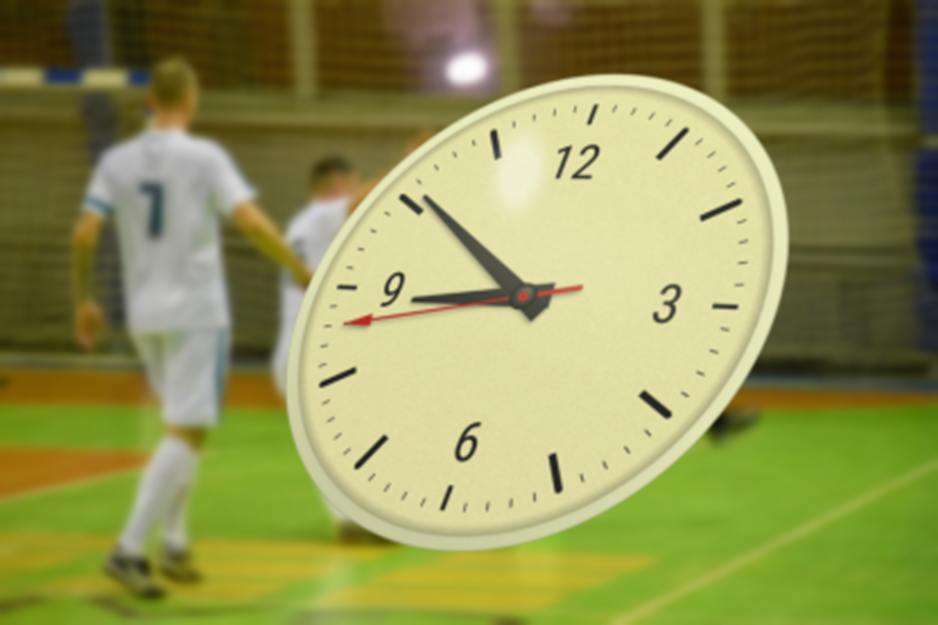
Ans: {"hour": 8, "minute": 50, "second": 43}
